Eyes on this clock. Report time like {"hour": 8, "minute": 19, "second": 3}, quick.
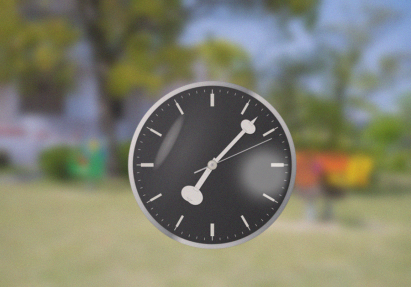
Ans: {"hour": 7, "minute": 7, "second": 11}
